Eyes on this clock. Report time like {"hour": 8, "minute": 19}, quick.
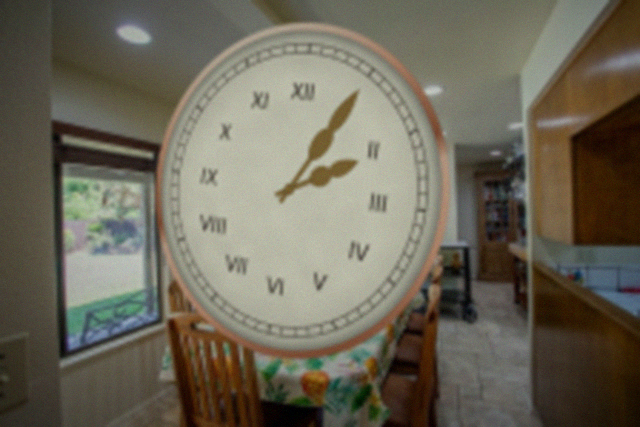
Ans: {"hour": 2, "minute": 5}
